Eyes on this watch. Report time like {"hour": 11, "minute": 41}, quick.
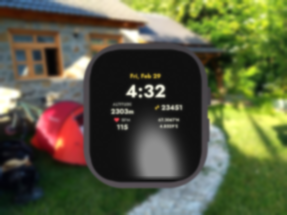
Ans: {"hour": 4, "minute": 32}
